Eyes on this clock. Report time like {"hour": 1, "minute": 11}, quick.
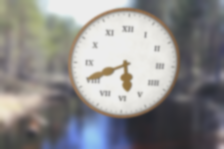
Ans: {"hour": 5, "minute": 41}
